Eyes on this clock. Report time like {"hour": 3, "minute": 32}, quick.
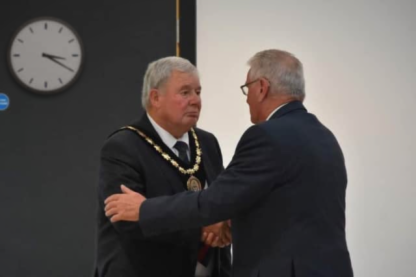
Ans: {"hour": 3, "minute": 20}
